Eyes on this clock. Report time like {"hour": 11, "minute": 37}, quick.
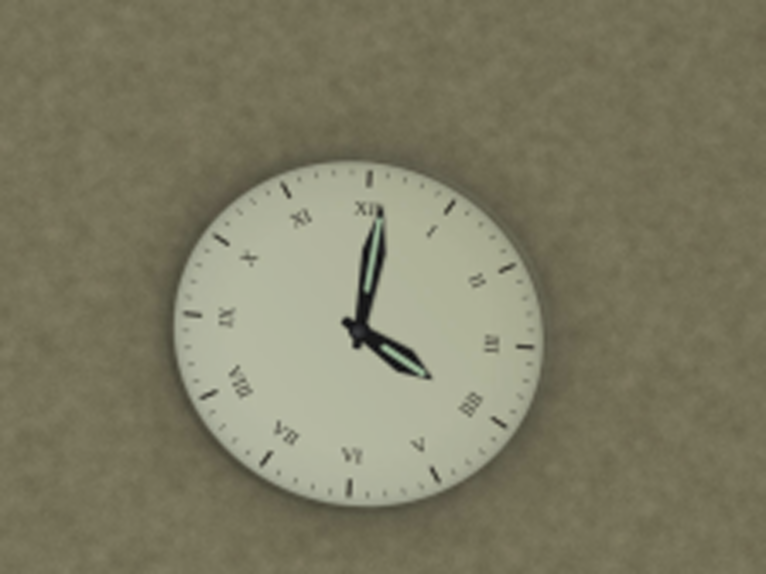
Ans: {"hour": 4, "minute": 1}
